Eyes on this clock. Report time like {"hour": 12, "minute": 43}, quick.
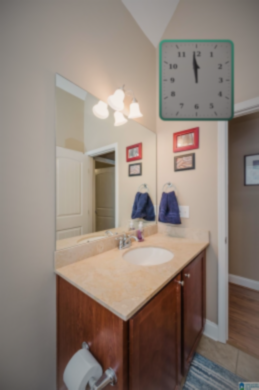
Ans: {"hour": 11, "minute": 59}
